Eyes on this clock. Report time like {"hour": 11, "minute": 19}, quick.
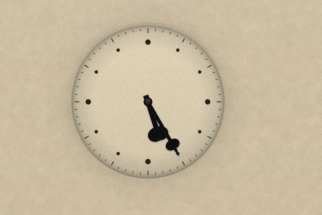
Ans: {"hour": 5, "minute": 25}
